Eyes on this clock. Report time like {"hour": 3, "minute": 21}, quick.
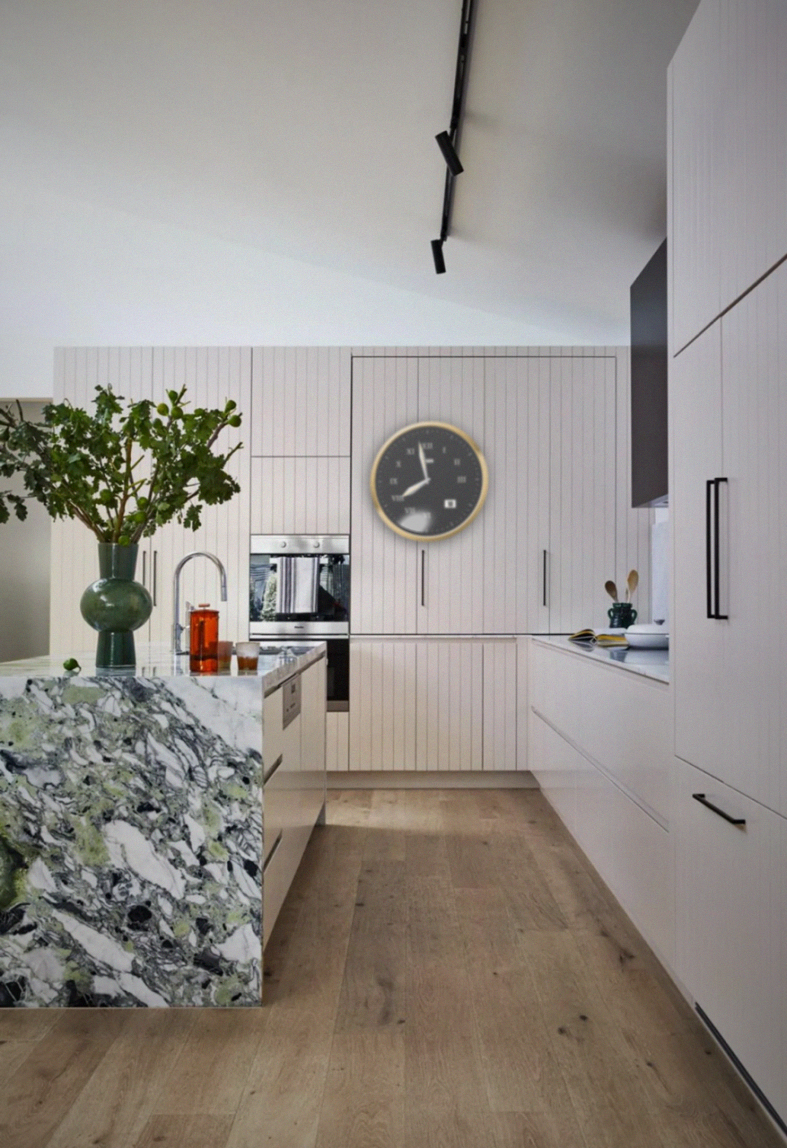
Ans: {"hour": 7, "minute": 58}
